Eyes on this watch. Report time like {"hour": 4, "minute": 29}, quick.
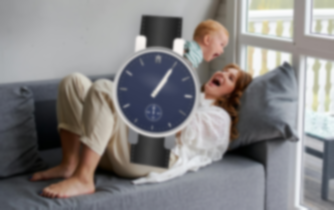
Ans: {"hour": 1, "minute": 5}
